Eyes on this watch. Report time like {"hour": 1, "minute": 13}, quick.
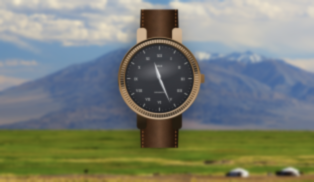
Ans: {"hour": 11, "minute": 26}
